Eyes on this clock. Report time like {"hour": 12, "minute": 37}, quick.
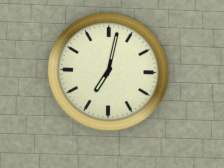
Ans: {"hour": 7, "minute": 2}
